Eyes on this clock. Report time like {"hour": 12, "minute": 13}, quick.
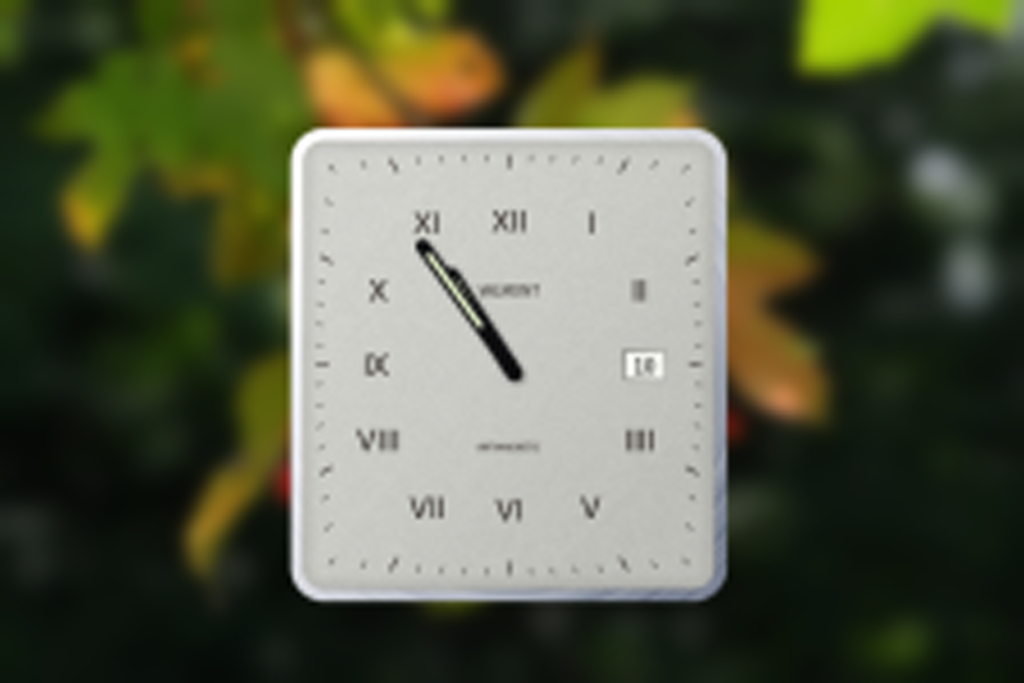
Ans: {"hour": 10, "minute": 54}
